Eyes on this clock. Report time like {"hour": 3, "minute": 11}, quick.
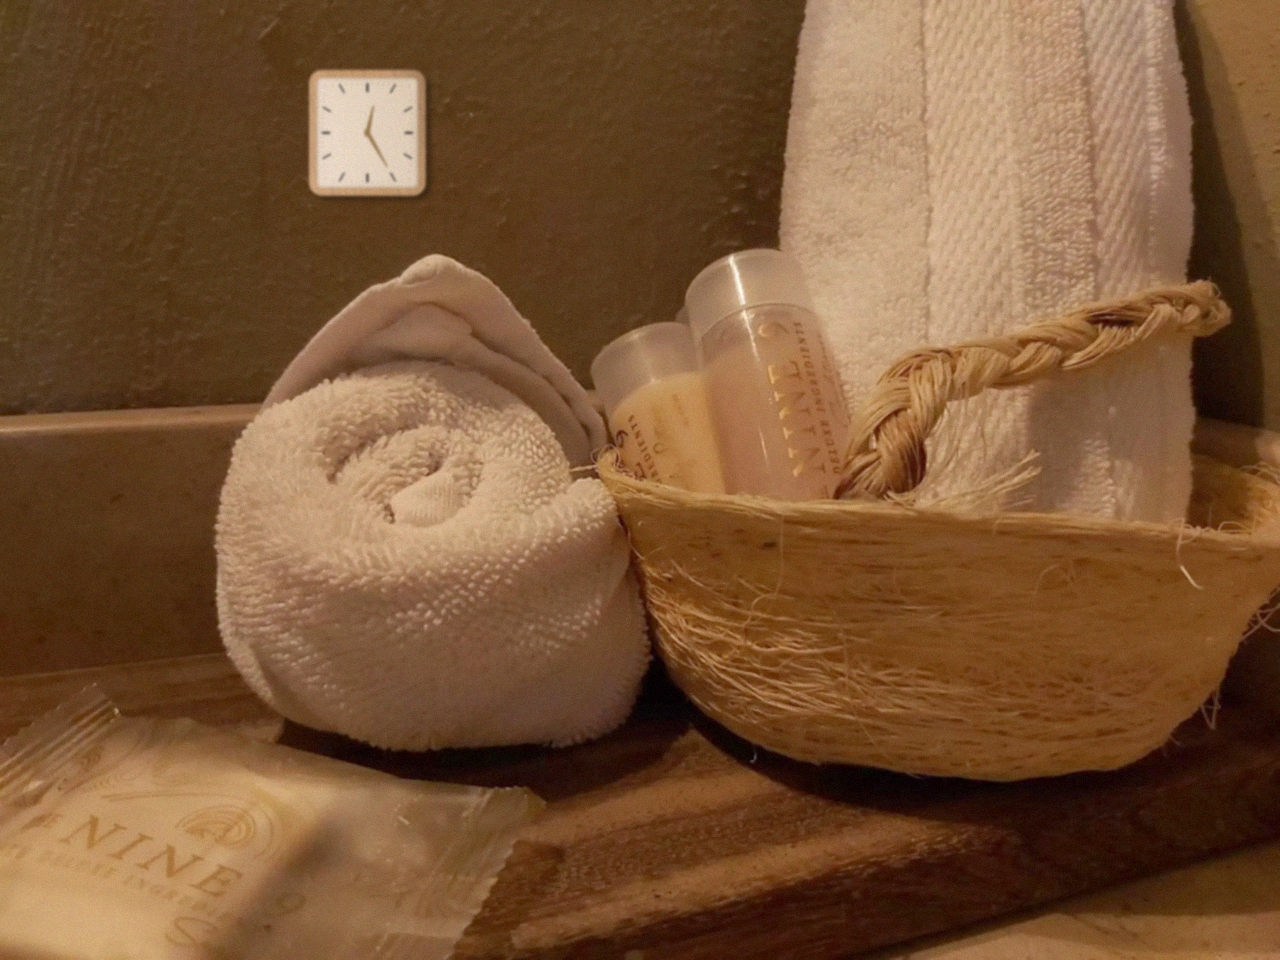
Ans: {"hour": 12, "minute": 25}
